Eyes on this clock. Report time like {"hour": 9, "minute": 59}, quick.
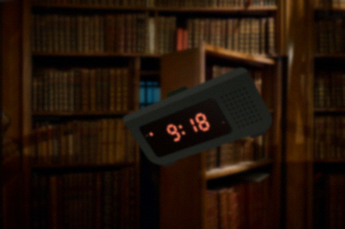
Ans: {"hour": 9, "minute": 18}
